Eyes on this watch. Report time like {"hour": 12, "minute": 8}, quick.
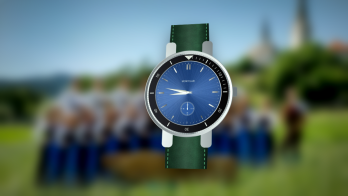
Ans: {"hour": 8, "minute": 47}
